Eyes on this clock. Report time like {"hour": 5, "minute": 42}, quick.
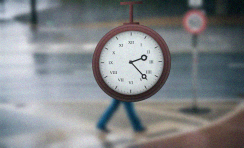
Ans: {"hour": 2, "minute": 23}
